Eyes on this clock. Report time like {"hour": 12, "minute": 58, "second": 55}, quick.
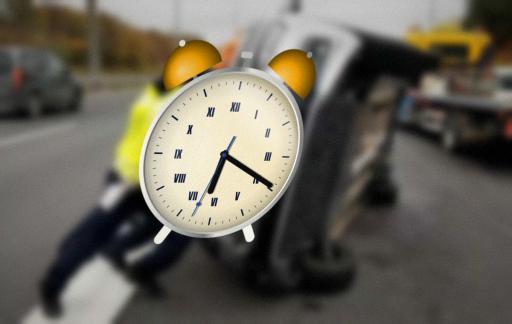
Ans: {"hour": 6, "minute": 19, "second": 33}
